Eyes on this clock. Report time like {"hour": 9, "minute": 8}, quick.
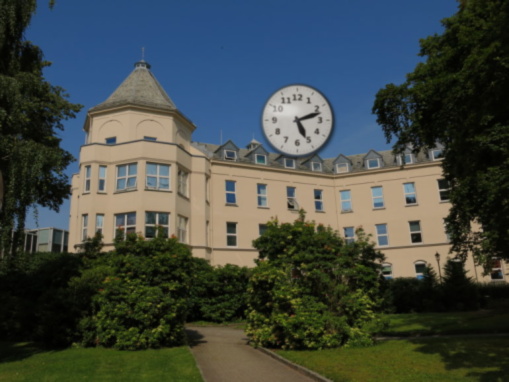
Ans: {"hour": 5, "minute": 12}
